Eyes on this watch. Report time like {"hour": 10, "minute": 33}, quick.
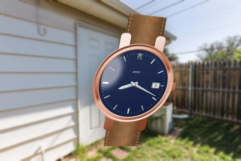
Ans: {"hour": 8, "minute": 19}
